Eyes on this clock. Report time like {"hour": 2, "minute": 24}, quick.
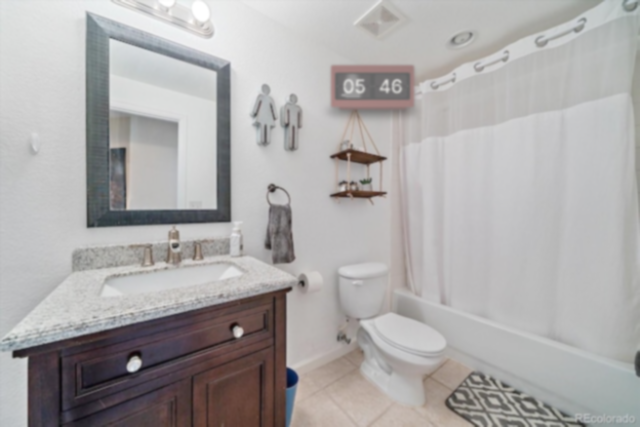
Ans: {"hour": 5, "minute": 46}
